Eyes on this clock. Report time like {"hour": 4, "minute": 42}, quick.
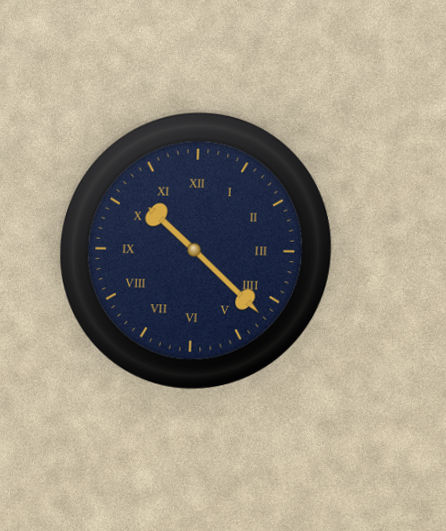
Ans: {"hour": 10, "minute": 22}
